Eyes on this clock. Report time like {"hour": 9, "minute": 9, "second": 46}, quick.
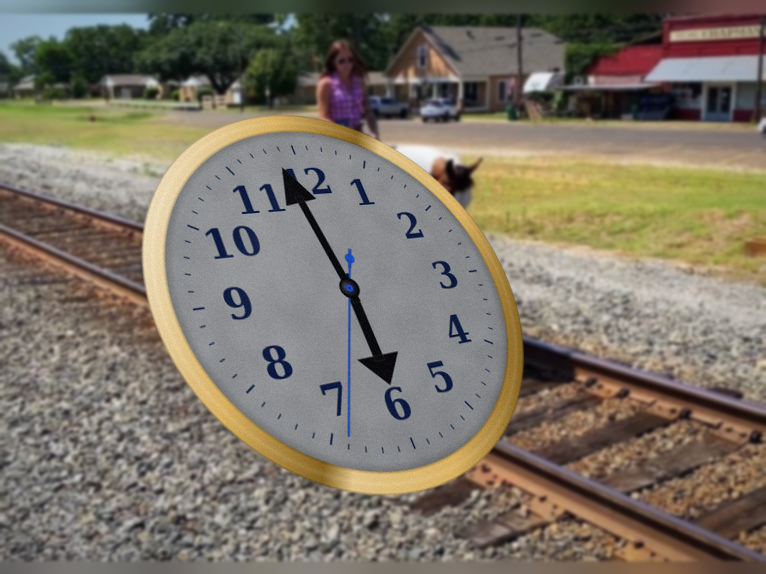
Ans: {"hour": 5, "minute": 58, "second": 34}
